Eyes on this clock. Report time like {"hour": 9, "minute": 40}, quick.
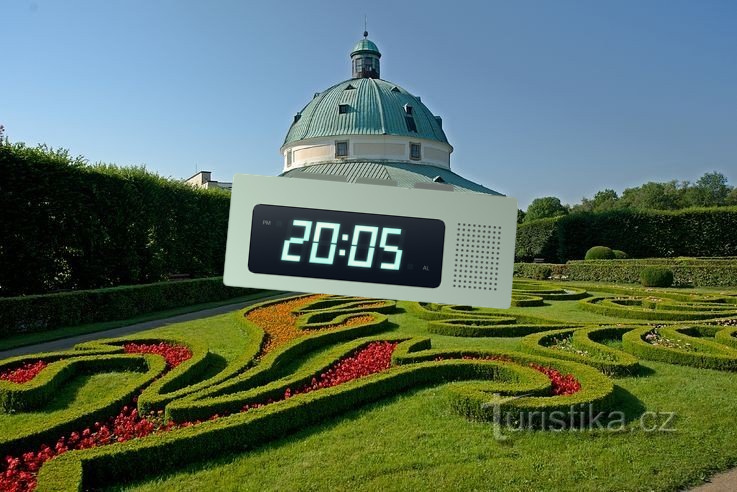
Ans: {"hour": 20, "minute": 5}
